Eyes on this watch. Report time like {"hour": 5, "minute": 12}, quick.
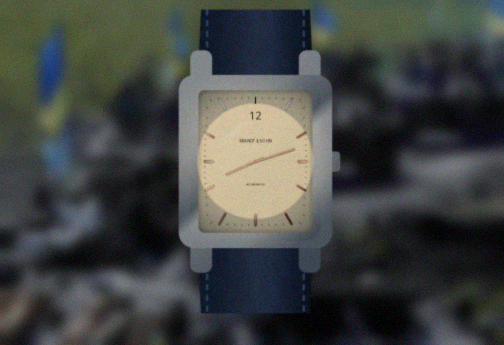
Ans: {"hour": 8, "minute": 12}
